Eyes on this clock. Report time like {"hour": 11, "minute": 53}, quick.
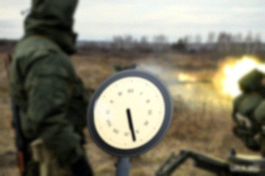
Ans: {"hour": 5, "minute": 27}
